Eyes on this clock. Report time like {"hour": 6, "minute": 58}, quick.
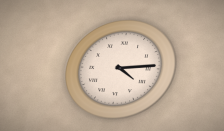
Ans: {"hour": 4, "minute": 14}
